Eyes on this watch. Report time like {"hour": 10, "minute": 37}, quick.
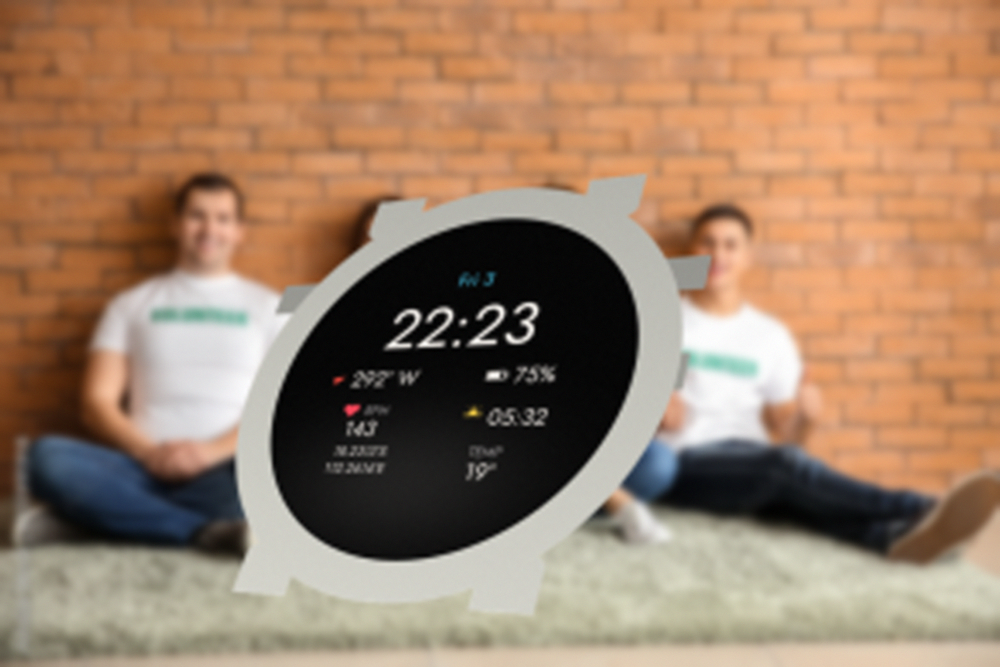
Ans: {"hour": 22, "minute": 23}
